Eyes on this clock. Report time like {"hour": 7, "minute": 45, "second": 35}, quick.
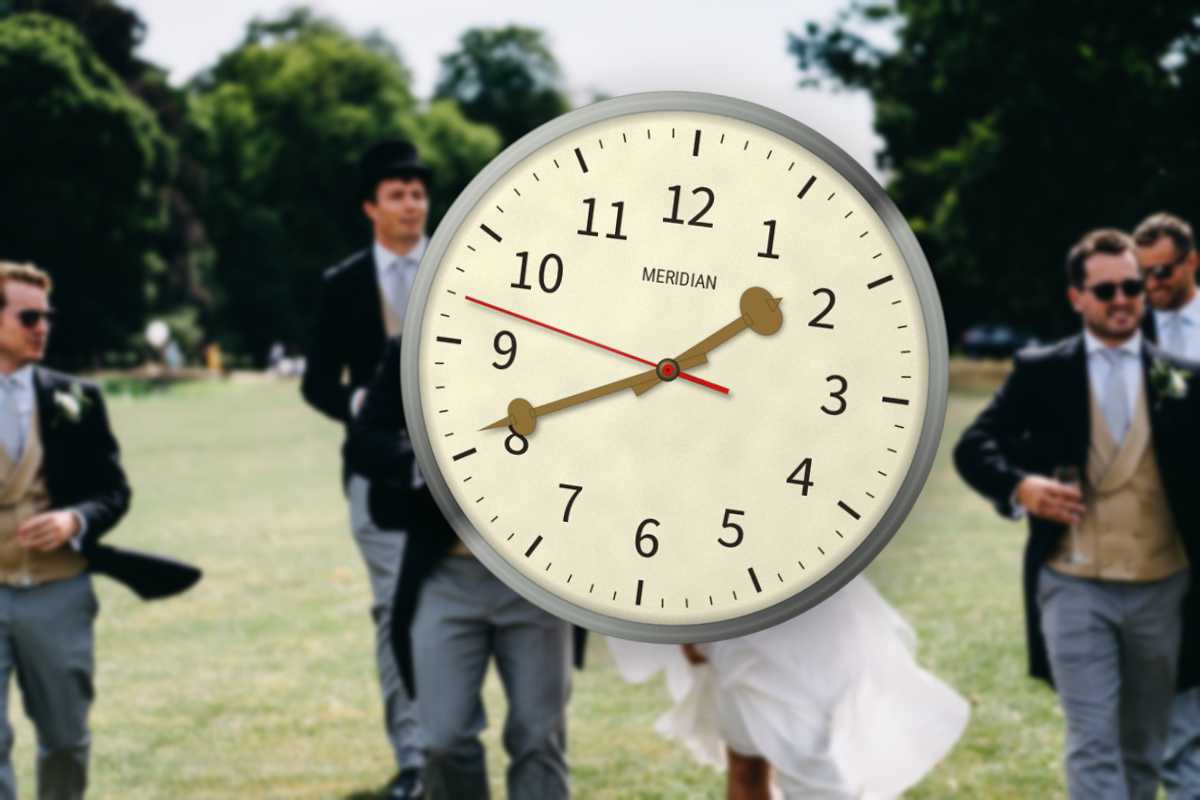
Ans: {"hour": 1, "minute": 40, "second": 47}
